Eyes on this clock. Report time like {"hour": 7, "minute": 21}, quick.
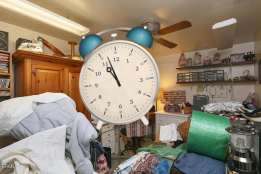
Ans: {"hour": 10, "minute": 57}
